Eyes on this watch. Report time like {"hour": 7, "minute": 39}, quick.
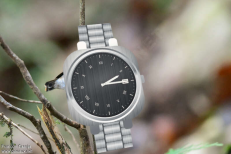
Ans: {"hour": 2, "minute": 15}
